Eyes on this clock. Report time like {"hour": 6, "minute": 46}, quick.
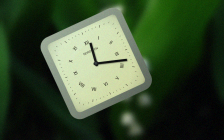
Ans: {"hour": 12, "minute": 18}
